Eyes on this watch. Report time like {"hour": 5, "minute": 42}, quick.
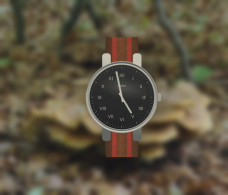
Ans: {"hour": 4, "minute": 58}
